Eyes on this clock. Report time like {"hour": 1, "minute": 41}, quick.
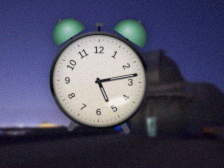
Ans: {"hour": 5, "minute": 13}
